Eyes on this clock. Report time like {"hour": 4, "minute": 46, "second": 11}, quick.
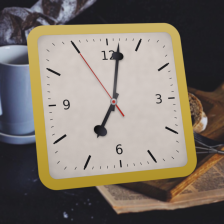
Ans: {"hour": 7, "minute": 1, "second": 55}
